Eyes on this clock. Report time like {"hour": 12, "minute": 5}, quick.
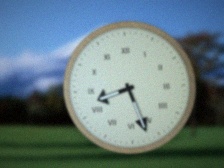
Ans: {"hour": 8, "minute": 27}
